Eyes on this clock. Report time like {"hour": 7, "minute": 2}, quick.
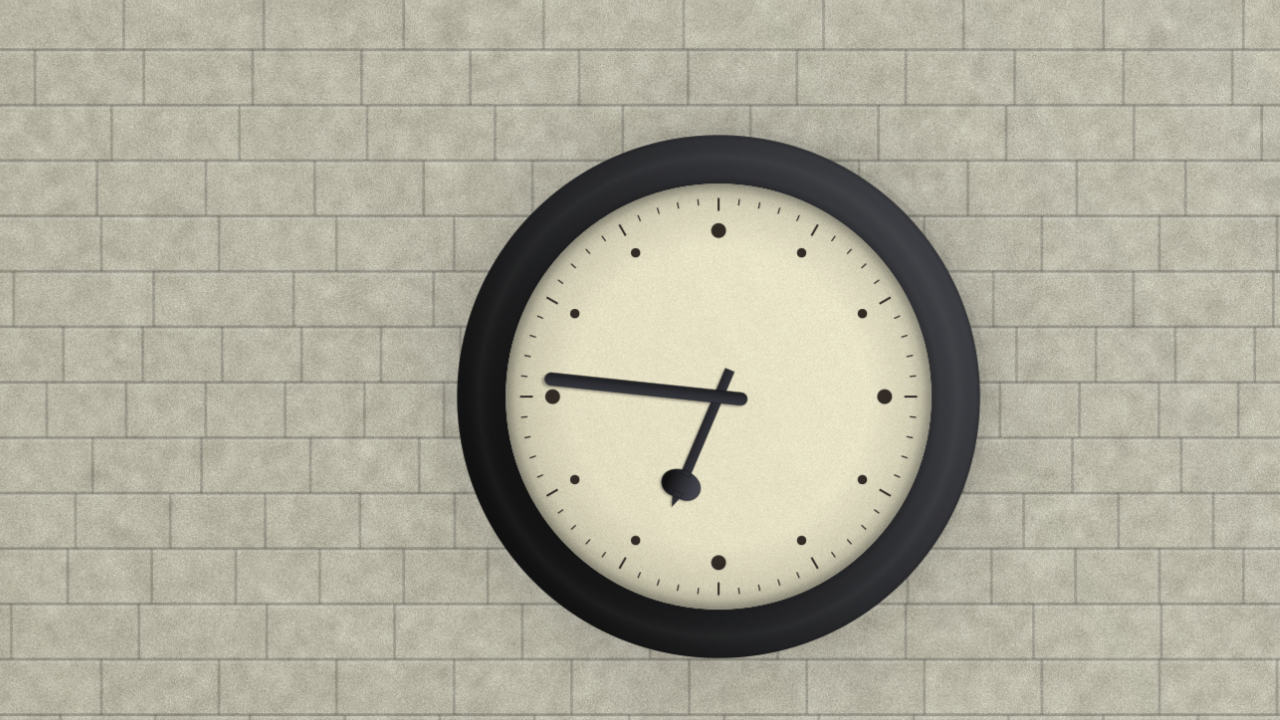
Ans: {"hour": 6, "minute": 46}
